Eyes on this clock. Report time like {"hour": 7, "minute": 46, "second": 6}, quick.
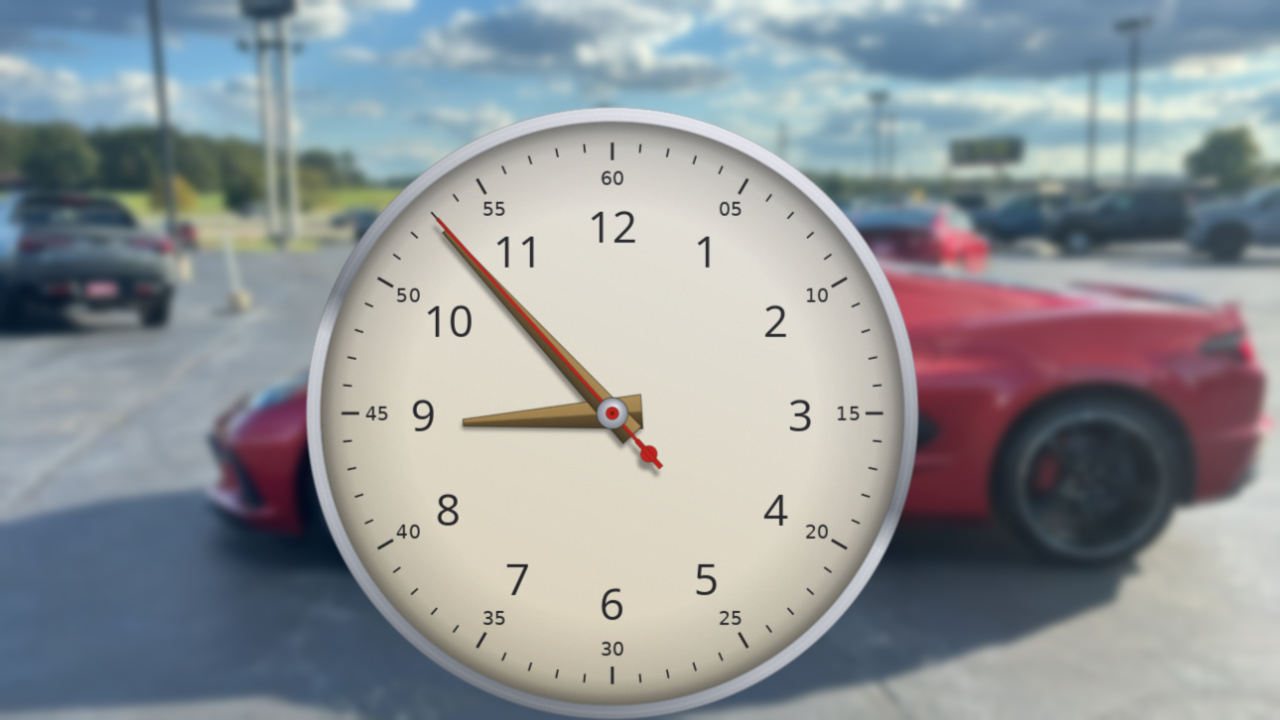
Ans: {"hour": 8, "minute": 52, "second": 53}
